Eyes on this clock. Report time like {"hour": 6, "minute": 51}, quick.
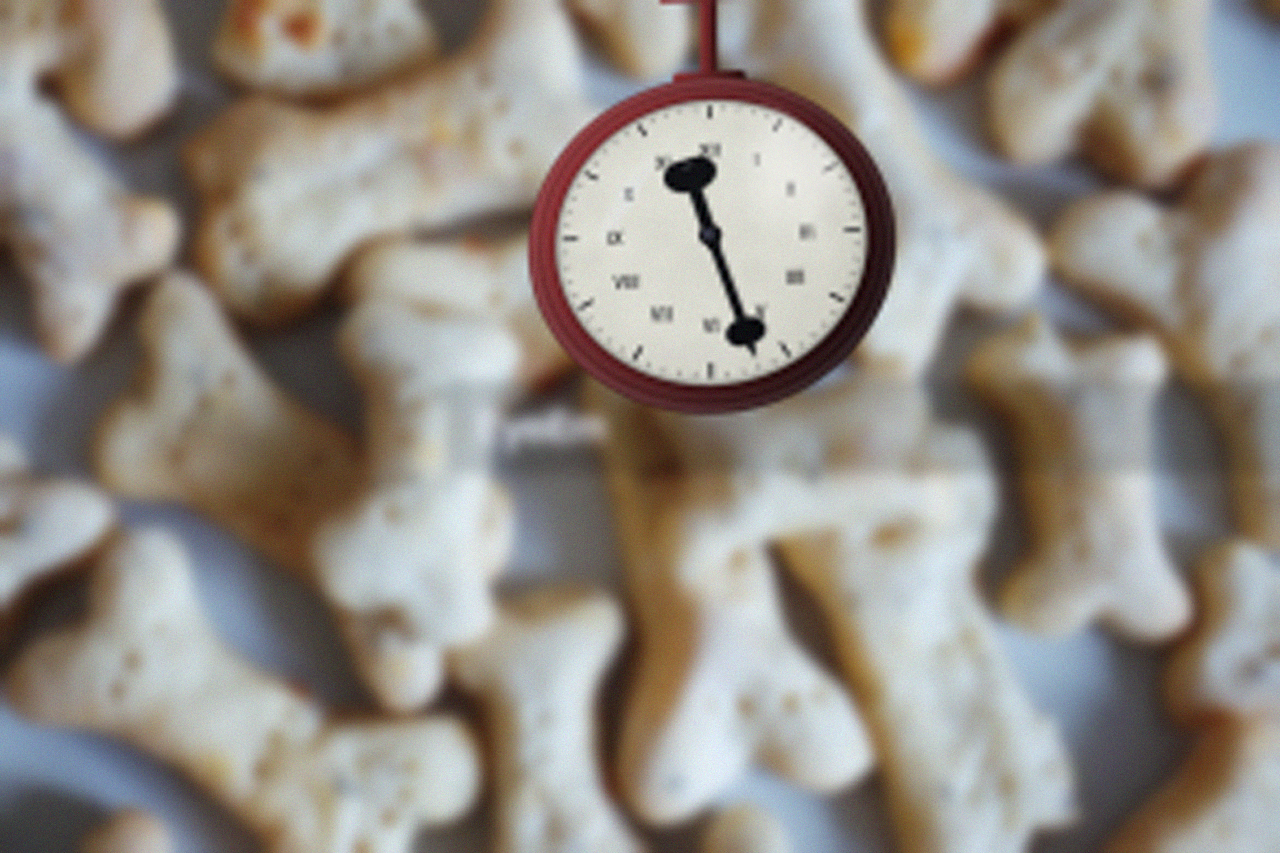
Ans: {"hour": 11, "minute": 27}
